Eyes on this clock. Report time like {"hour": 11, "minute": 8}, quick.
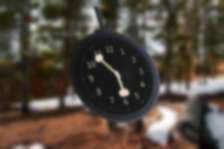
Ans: {"hour": 5, "minute": 54}
